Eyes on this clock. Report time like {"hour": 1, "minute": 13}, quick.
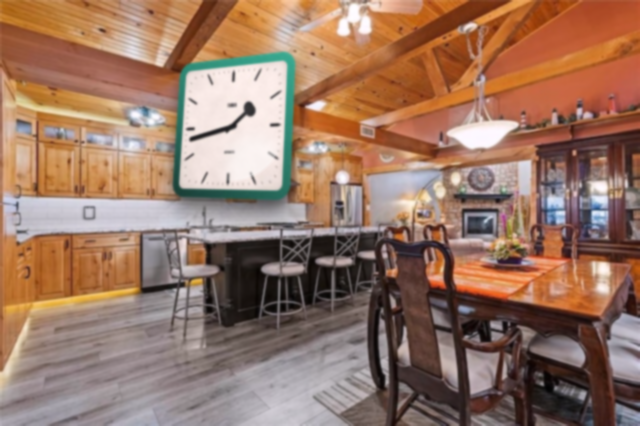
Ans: {"hour": 1, "minute": 43}
